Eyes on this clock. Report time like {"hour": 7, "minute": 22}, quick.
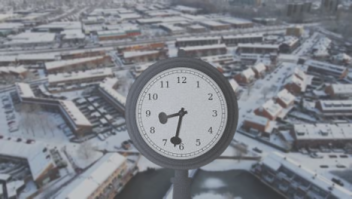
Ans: {"hour": 8, "minute": 32}
